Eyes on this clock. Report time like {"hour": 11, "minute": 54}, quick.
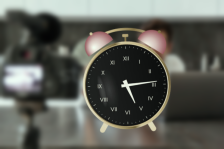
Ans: {"hour": 5, "minute": 14}
